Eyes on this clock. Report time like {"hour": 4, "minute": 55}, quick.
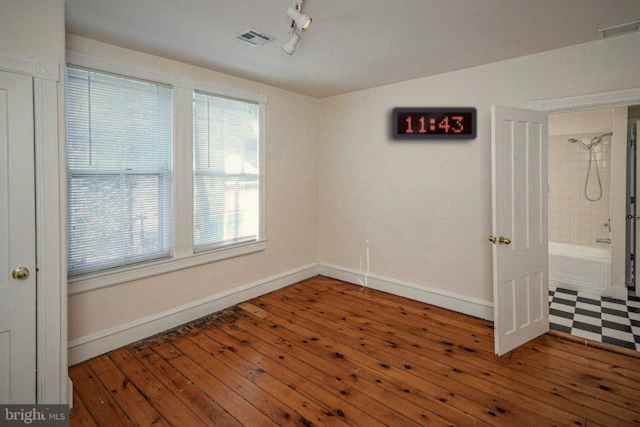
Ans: {"hour": 11, "minute": 43}
